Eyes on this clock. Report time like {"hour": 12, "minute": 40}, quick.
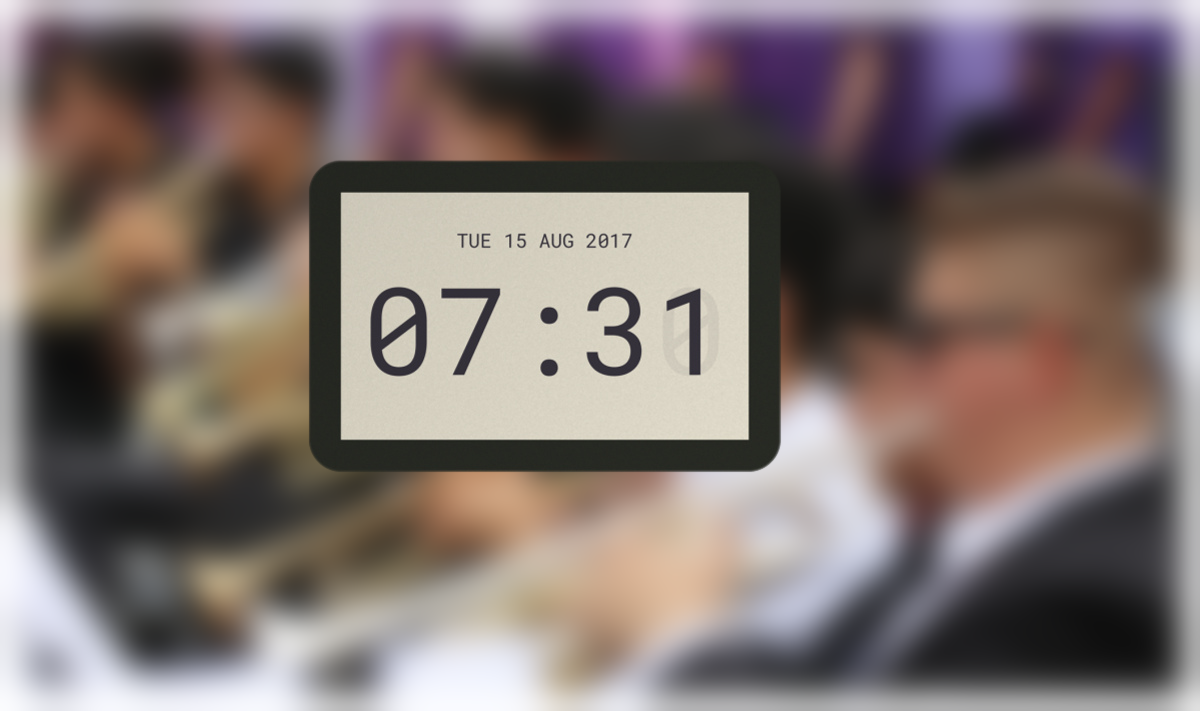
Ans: {"hour": 7, "minute": 31}
